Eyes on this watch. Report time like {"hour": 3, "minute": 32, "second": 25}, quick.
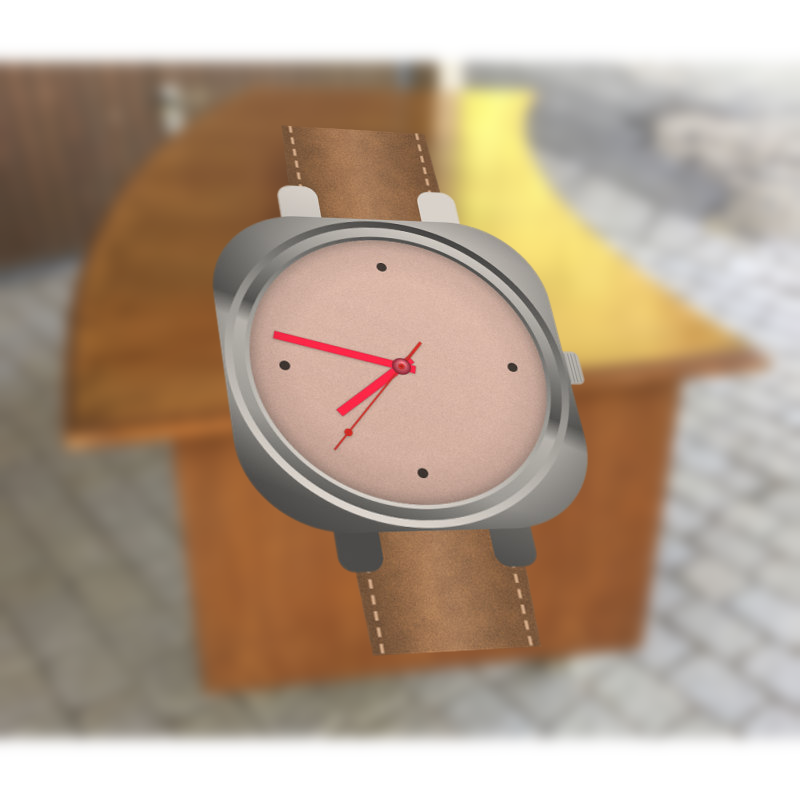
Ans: {"hour": 7, "minute": 47, "second": 37}
